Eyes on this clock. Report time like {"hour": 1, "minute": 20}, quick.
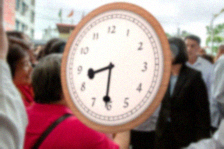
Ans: {"hour": 8, "minute": 31}
